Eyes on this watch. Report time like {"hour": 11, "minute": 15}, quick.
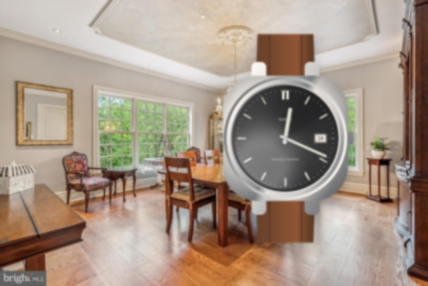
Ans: {"hour": 12, "minute": 19}
